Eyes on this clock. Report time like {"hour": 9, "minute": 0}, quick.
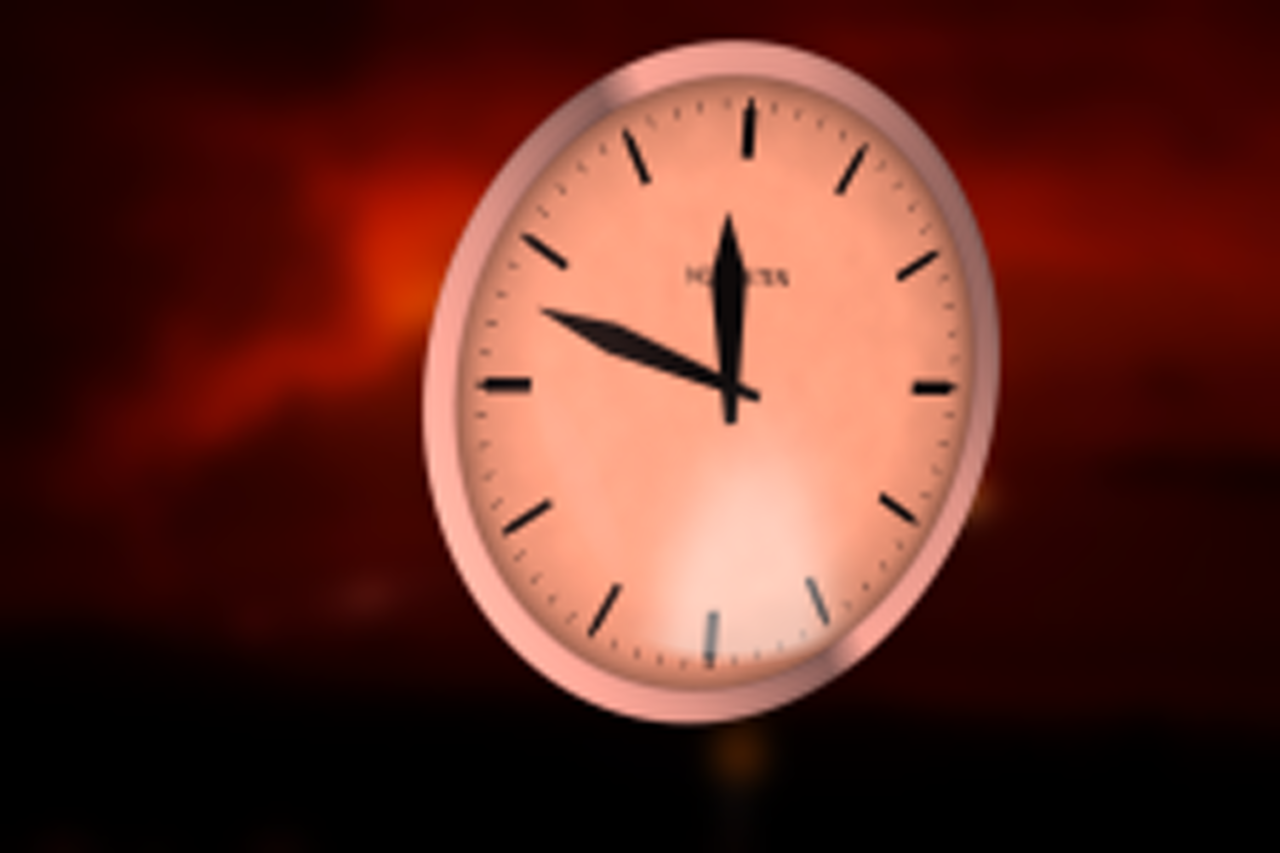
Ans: {"hour": 11, "minute": 48}
